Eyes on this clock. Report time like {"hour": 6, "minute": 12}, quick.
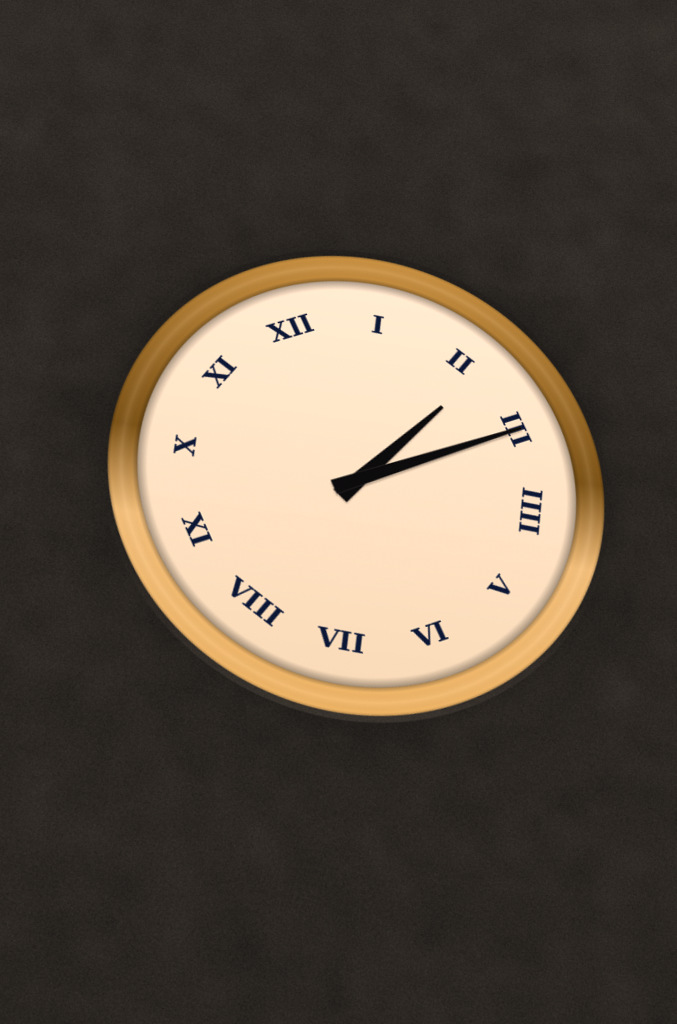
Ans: {"hour": 2, "minute": 15}
